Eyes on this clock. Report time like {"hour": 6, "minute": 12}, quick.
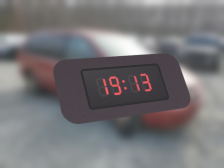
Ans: {"hour": 19, "minute": 13}
